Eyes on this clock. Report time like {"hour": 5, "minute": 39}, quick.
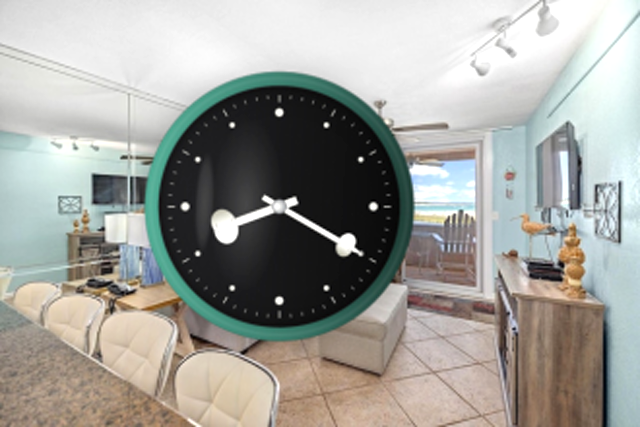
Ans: {"hour": 8, "minute": 20}
